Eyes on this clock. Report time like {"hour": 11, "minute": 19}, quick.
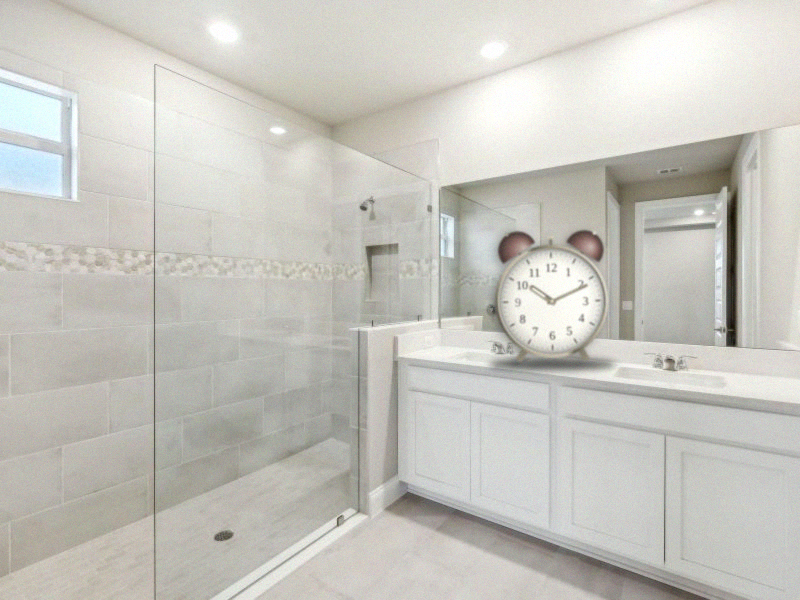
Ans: {"hour": 10, "minute": 11}
